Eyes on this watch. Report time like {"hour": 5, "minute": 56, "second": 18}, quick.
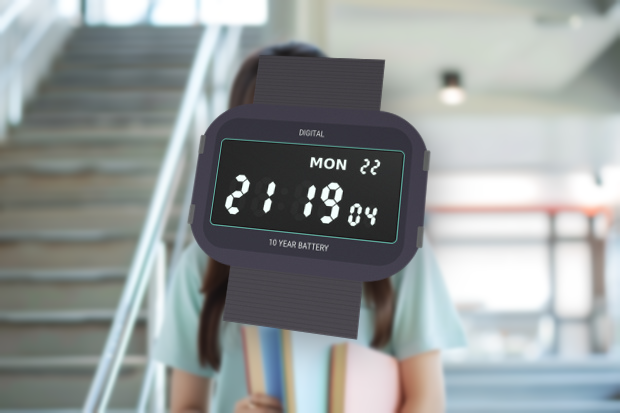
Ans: {"hour": 21, "minute": 19, "second": 4}
